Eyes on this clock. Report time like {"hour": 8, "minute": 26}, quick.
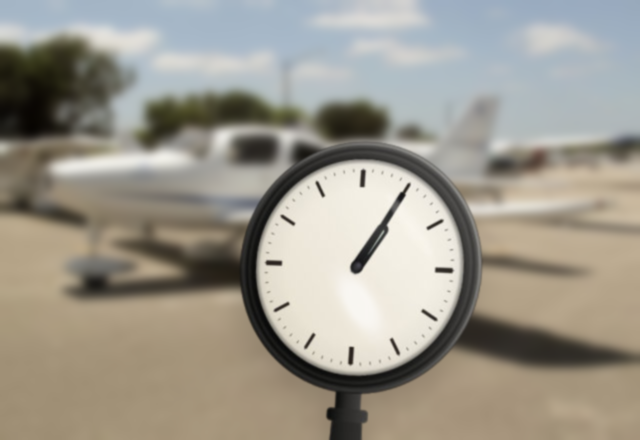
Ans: {"hour": 1, "minute": 5}
